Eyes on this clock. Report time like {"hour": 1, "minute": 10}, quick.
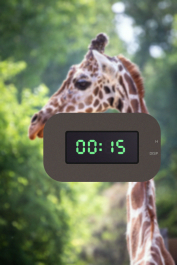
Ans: {"hour": 0, "minute": 15}
